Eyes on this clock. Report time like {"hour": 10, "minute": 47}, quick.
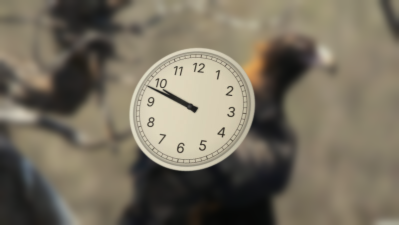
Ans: {"hour": 9, "minute": 48}
